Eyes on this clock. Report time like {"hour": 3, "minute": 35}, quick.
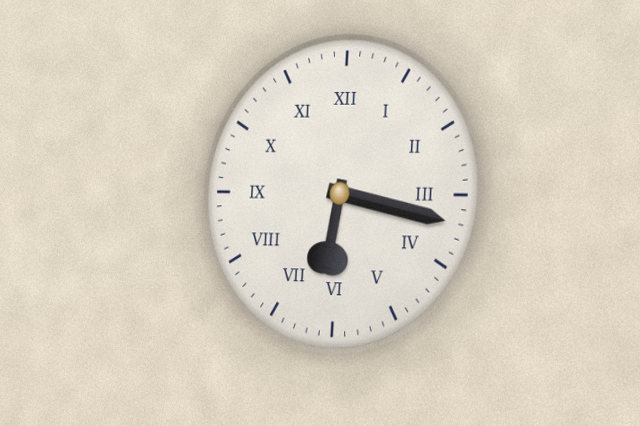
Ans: {"hour": 6, "minute": 17}
